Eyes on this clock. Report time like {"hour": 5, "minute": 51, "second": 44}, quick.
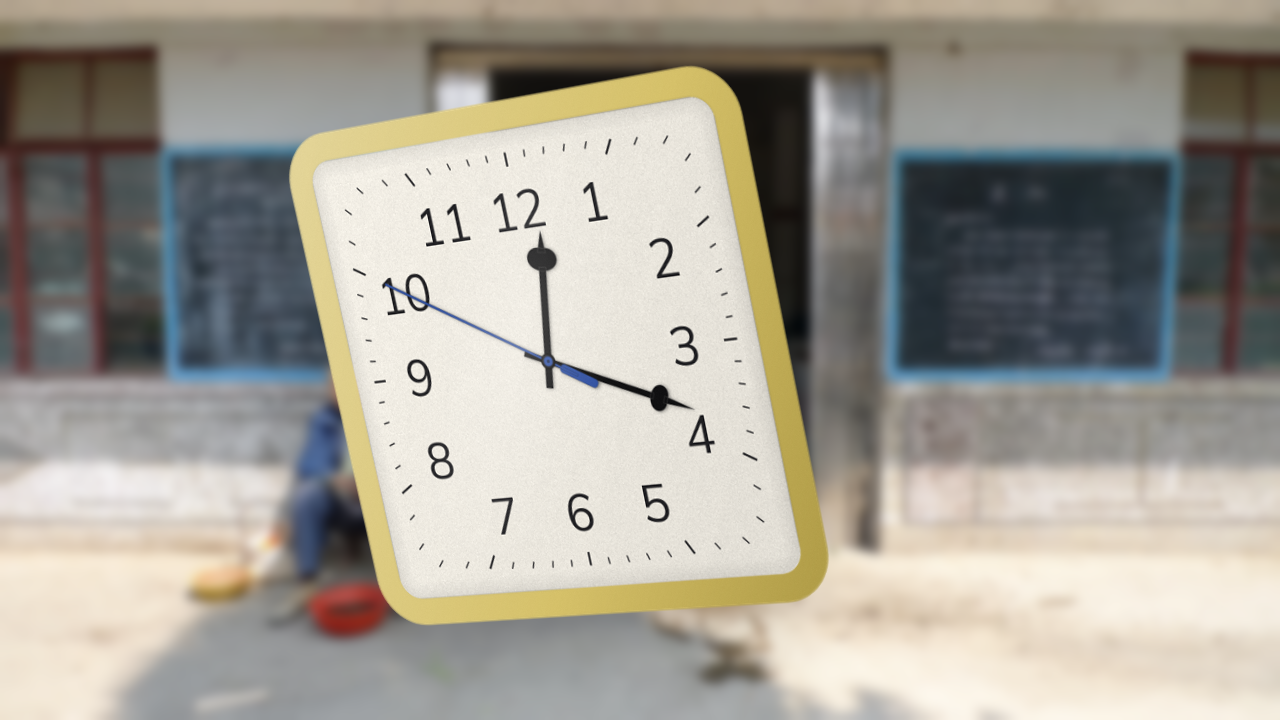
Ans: {"hour": 12, "minute": 18, "second": 50}
